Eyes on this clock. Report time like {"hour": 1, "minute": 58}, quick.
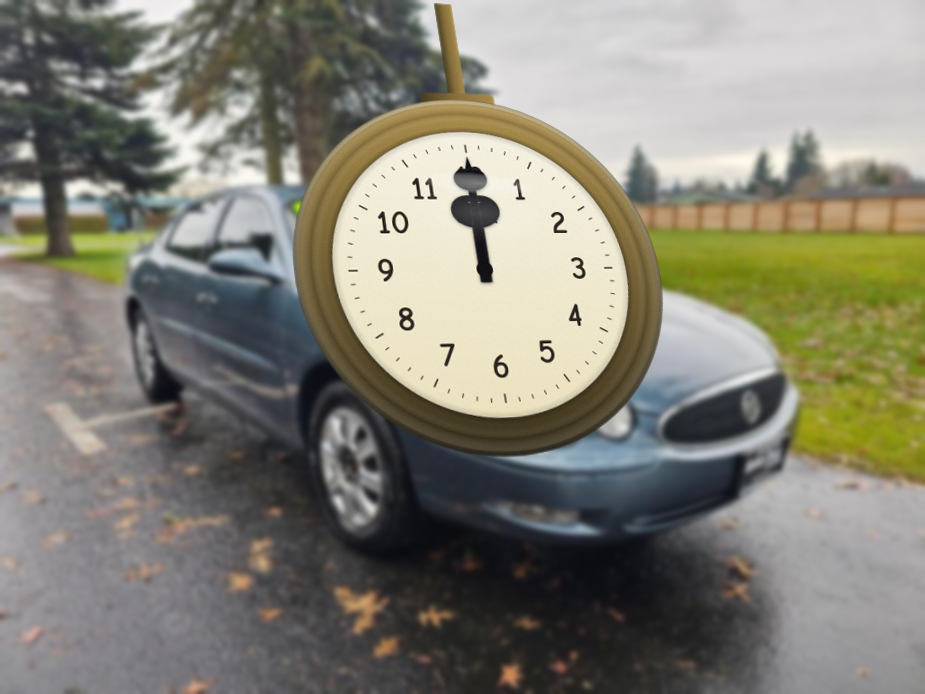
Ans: {"hour": 12, "minute": 0}
